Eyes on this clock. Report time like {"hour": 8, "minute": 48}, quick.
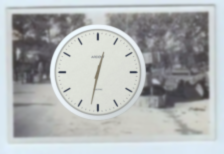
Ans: {"hour": 12, "minute": 32}
